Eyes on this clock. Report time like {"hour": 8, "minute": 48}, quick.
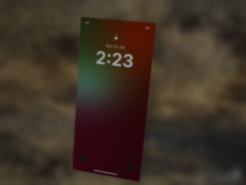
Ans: {"hour": 2, "minute": 23}
